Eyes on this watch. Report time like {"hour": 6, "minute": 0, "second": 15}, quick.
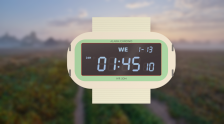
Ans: {"hour": 1, "minute": 45, "second": 10}
